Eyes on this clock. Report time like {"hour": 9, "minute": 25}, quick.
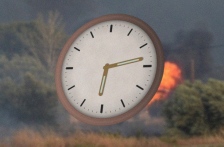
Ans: {"hour": 6, "minute": 13}
